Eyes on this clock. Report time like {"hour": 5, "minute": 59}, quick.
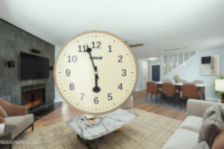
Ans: {"hour": 5, "minute": 57}
